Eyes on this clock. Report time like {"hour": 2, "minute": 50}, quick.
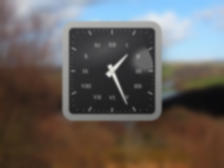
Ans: {"hour": 1, "minute": 26}
